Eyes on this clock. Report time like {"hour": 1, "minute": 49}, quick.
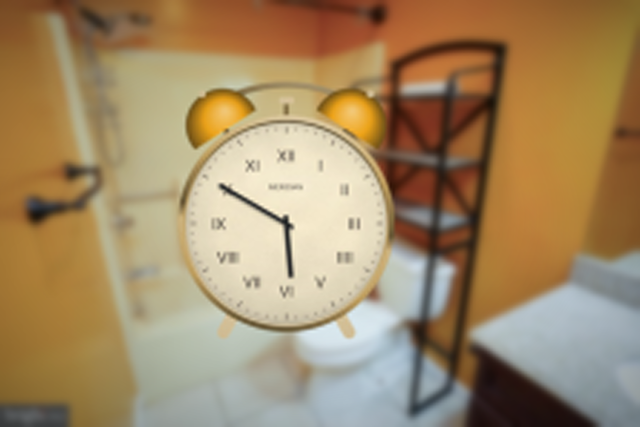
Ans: {"hour": 5, "minute": 50}
